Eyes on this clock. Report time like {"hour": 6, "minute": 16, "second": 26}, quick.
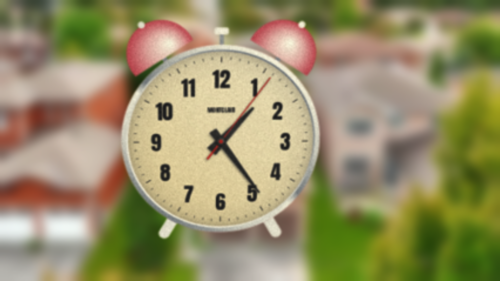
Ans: {"hour": 1, "minute": 24, "second": 6}
